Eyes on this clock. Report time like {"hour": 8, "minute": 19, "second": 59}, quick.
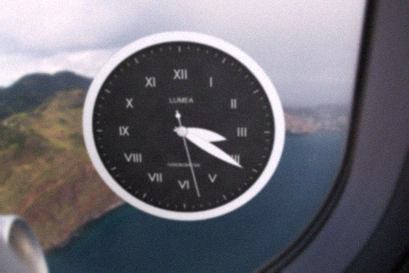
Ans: {"hour": 3, "minute": 20, "second": 28}
